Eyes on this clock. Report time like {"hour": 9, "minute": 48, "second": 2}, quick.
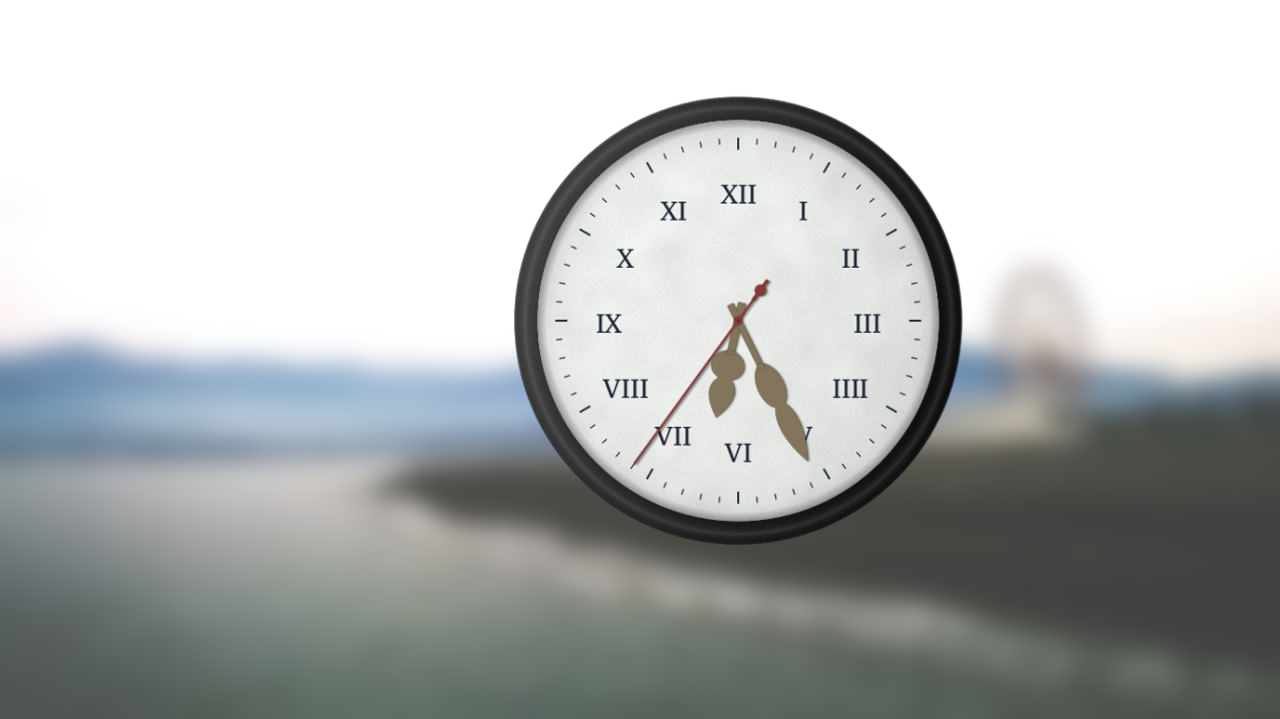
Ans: {"hour": 6, "minute": 25, "second": 36}
